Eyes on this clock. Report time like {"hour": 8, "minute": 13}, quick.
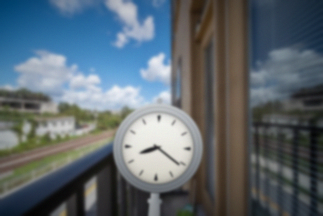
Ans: {"hour": 8, "minute": 21}
